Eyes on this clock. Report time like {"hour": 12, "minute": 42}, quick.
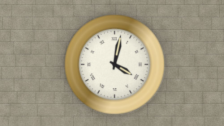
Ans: {"hour": 4, "minute": 2}
